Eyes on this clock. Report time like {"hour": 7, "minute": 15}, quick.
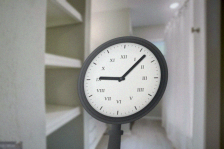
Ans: {"hour": 9, "minute": 7}
